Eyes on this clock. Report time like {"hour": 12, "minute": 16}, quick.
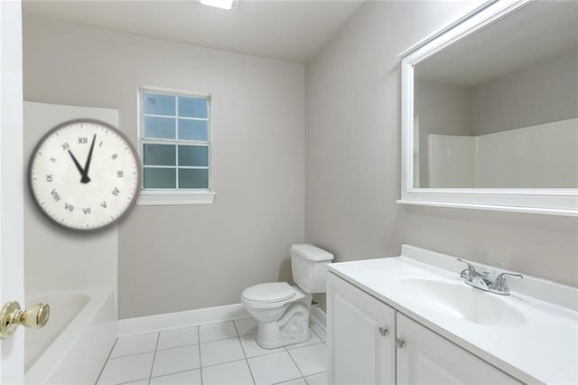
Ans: {"hour": 11, "minute": 3}
